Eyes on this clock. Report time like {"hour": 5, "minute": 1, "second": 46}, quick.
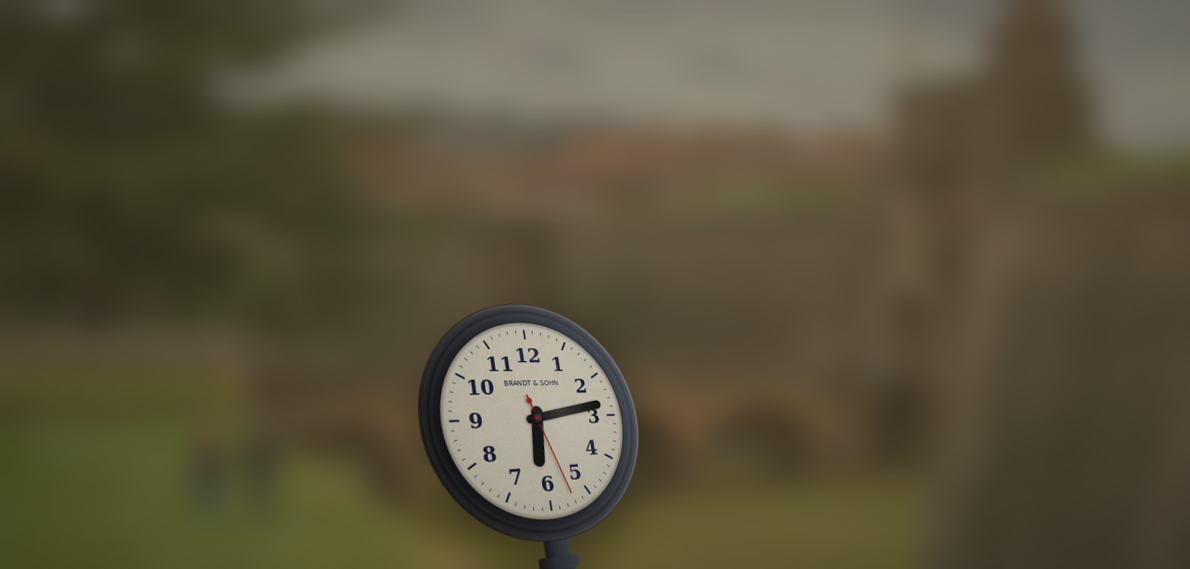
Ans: {"hour": 6, "minute": 13, "second": 27}
